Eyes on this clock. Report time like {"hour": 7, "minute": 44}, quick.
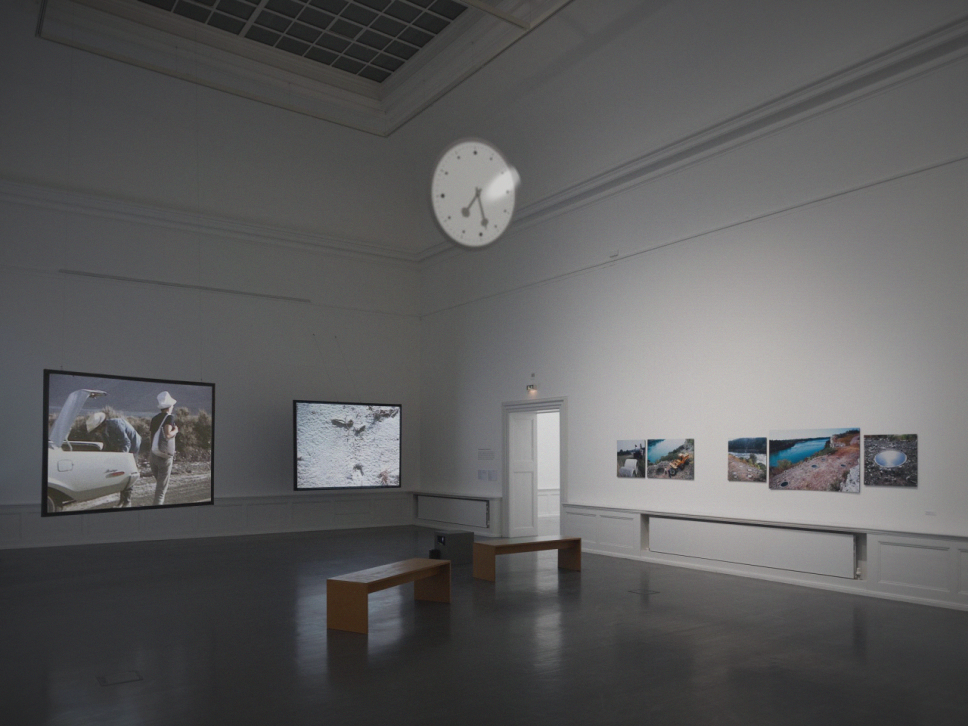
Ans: {"hour": 7, "minute": 28}
